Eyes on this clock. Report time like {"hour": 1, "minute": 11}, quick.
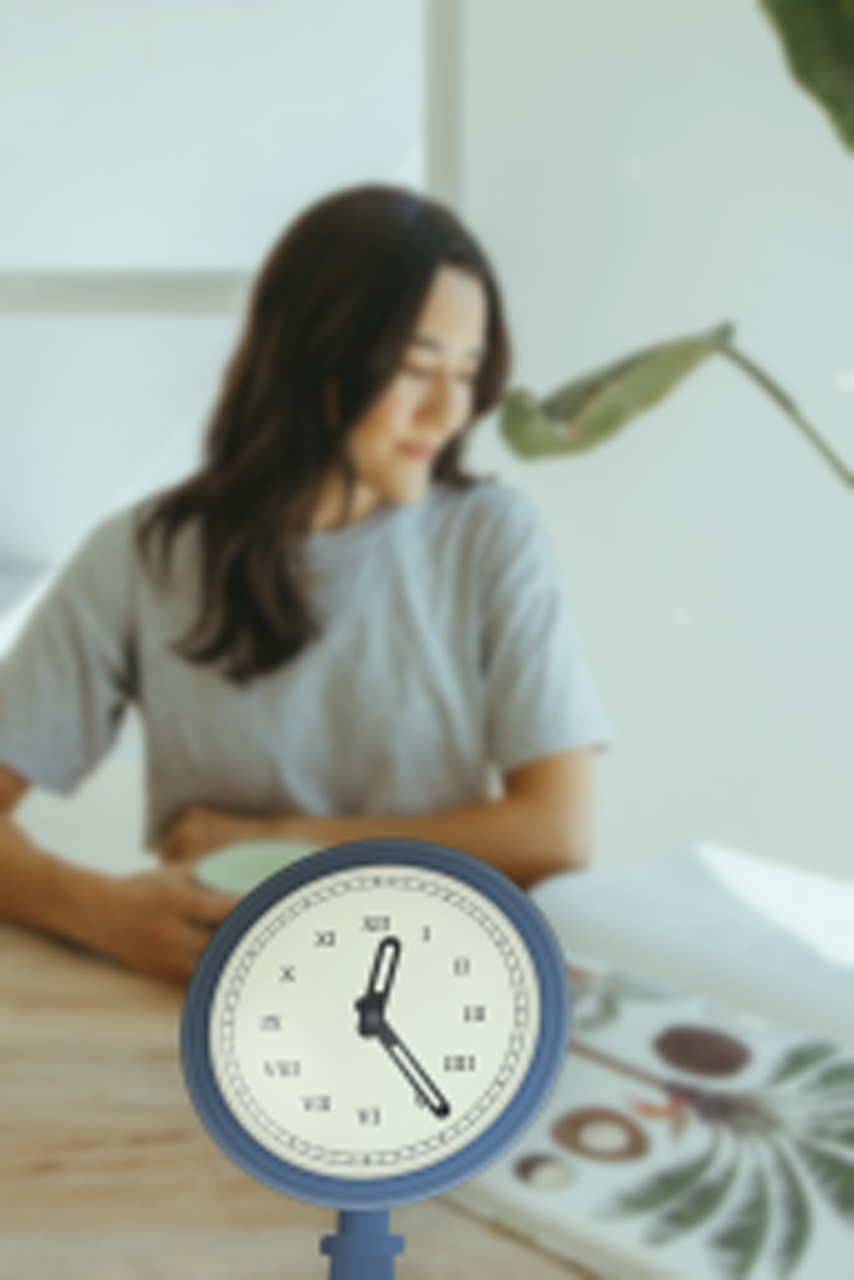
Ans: {"hour": 12, "minute": 24}
